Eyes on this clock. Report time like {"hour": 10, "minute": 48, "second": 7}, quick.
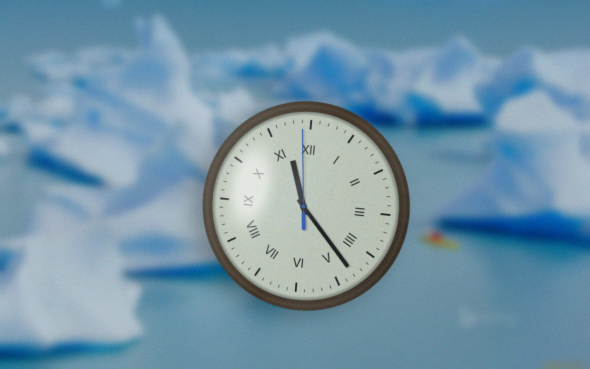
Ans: {"hour": 11, "minute": 22, "second": 59}
